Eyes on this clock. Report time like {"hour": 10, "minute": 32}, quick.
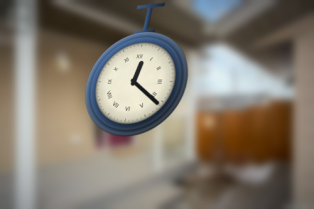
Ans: {"hour": 12, "minute": 21}
